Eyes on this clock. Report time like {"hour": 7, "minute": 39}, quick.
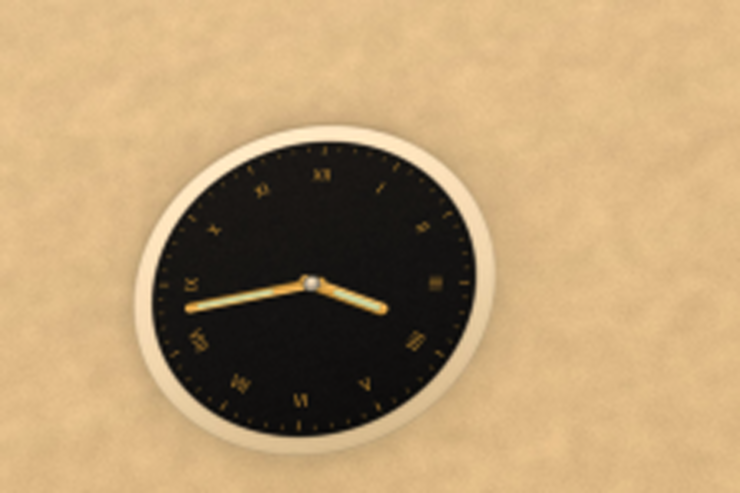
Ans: {"hour": 3, "minute": 43}
